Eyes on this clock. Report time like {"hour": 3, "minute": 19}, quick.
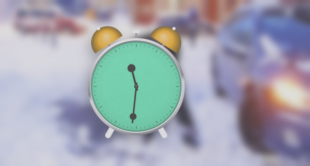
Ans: {"hour": 11, "minute": 31}
